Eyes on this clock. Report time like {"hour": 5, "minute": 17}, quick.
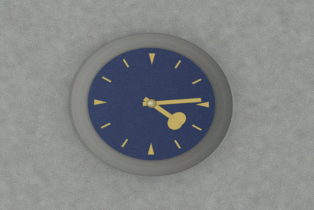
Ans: {"hour": 4, "minute": 14}
